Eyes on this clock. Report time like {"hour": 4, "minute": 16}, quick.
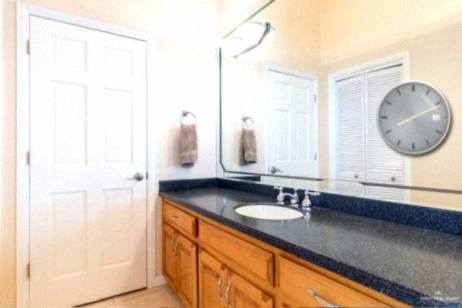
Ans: {"hour": 8, "minute": 11}
